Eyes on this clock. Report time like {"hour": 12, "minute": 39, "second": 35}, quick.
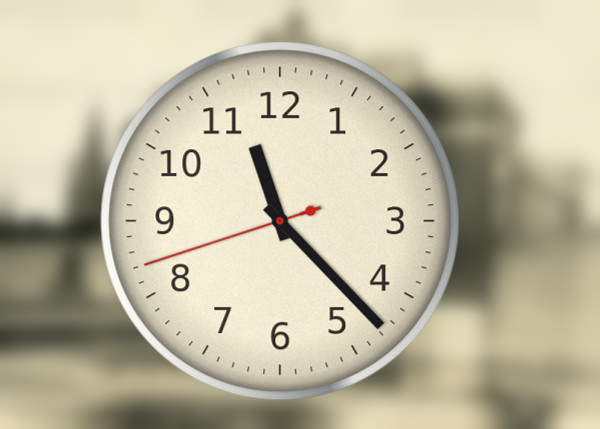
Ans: {"hour": 11, "minute": 22, "second": 42}
